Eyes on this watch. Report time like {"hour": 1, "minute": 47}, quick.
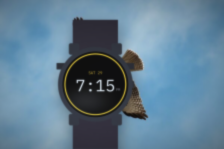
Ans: {"hour": 7, "minute": 15}
